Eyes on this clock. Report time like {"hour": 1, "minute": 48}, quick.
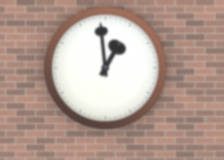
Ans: {"hour": 12, "minute": 59}
